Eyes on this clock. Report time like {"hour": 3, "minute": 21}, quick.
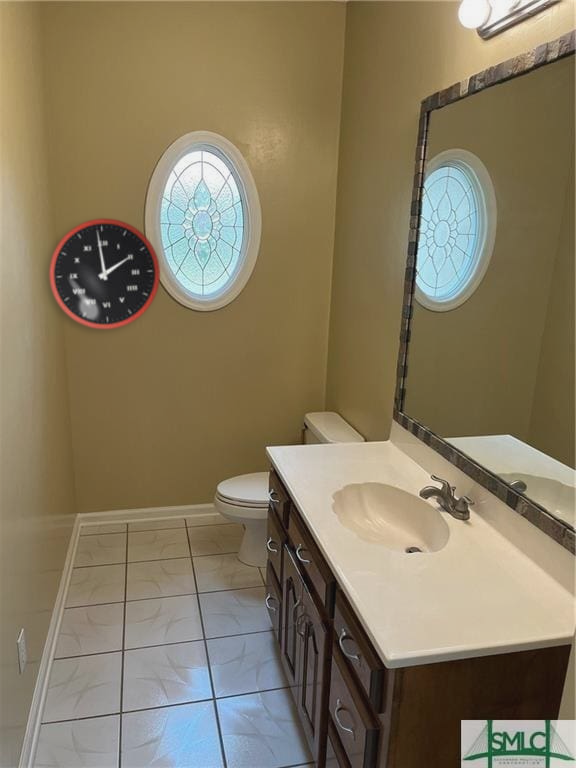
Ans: {"hour": 1, "minute": 59}
